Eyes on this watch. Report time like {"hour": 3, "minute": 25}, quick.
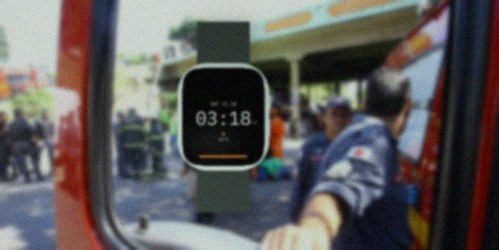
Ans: {"hour": 3, "minute": 18}
